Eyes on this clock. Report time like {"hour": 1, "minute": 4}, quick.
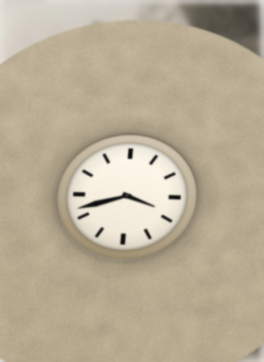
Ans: {"hour": 3, "minute": 42}
